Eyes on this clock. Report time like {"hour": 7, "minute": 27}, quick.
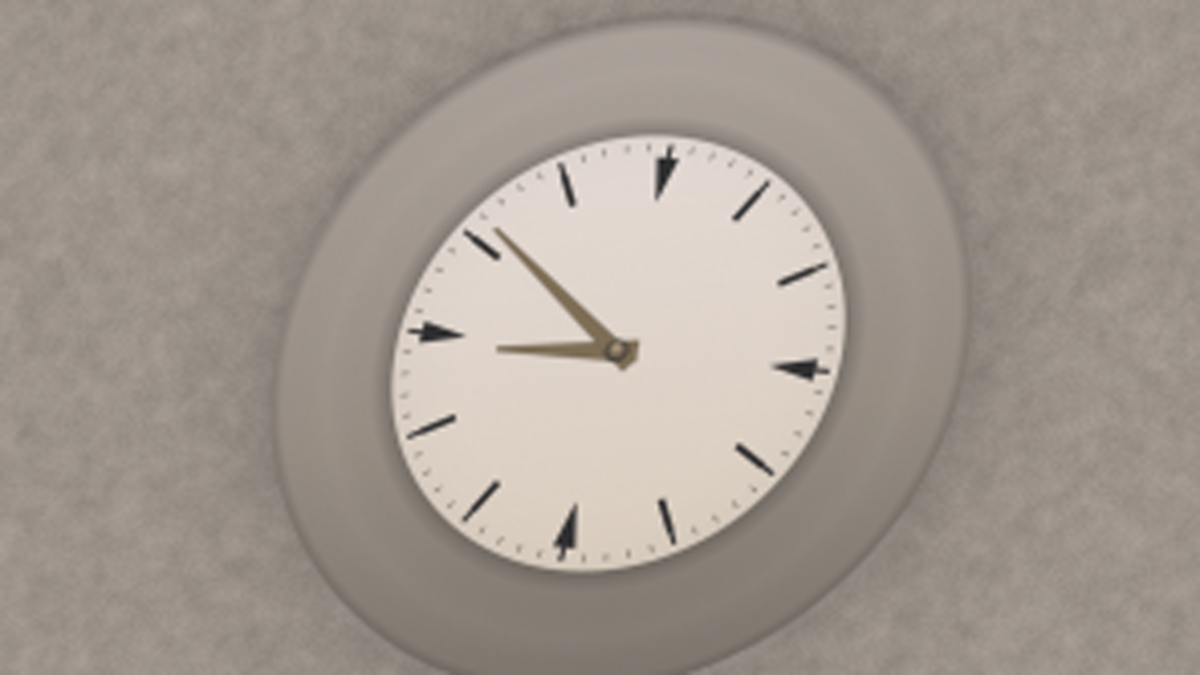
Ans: {"hour": 8, "minute": 51}
